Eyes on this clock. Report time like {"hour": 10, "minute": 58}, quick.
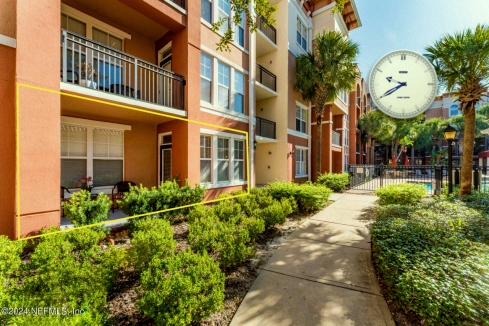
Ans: {"hour": 9, "minute": 40}
